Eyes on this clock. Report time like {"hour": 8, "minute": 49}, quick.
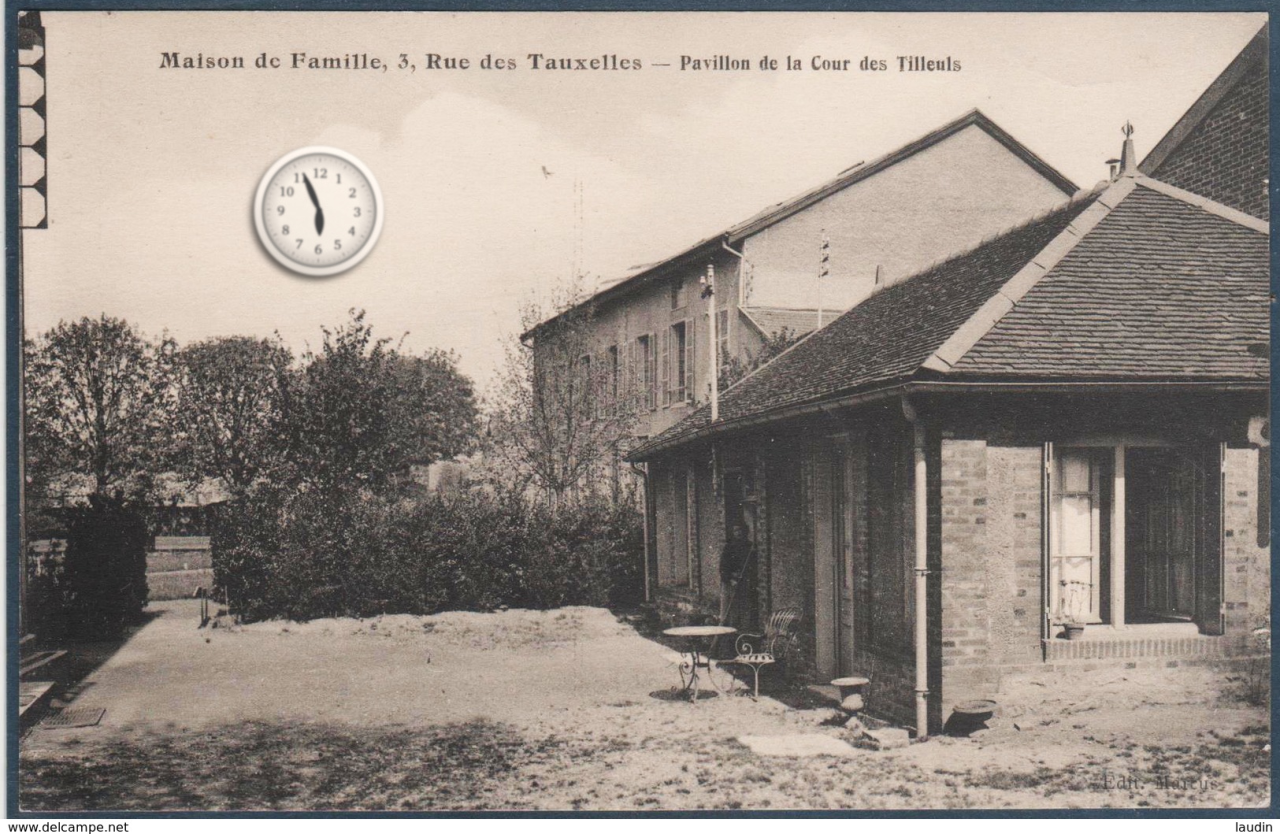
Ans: {"hour": 5, "minute": 56}
